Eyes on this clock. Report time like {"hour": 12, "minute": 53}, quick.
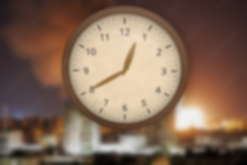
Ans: {"hour": 12, "minute": 40}
